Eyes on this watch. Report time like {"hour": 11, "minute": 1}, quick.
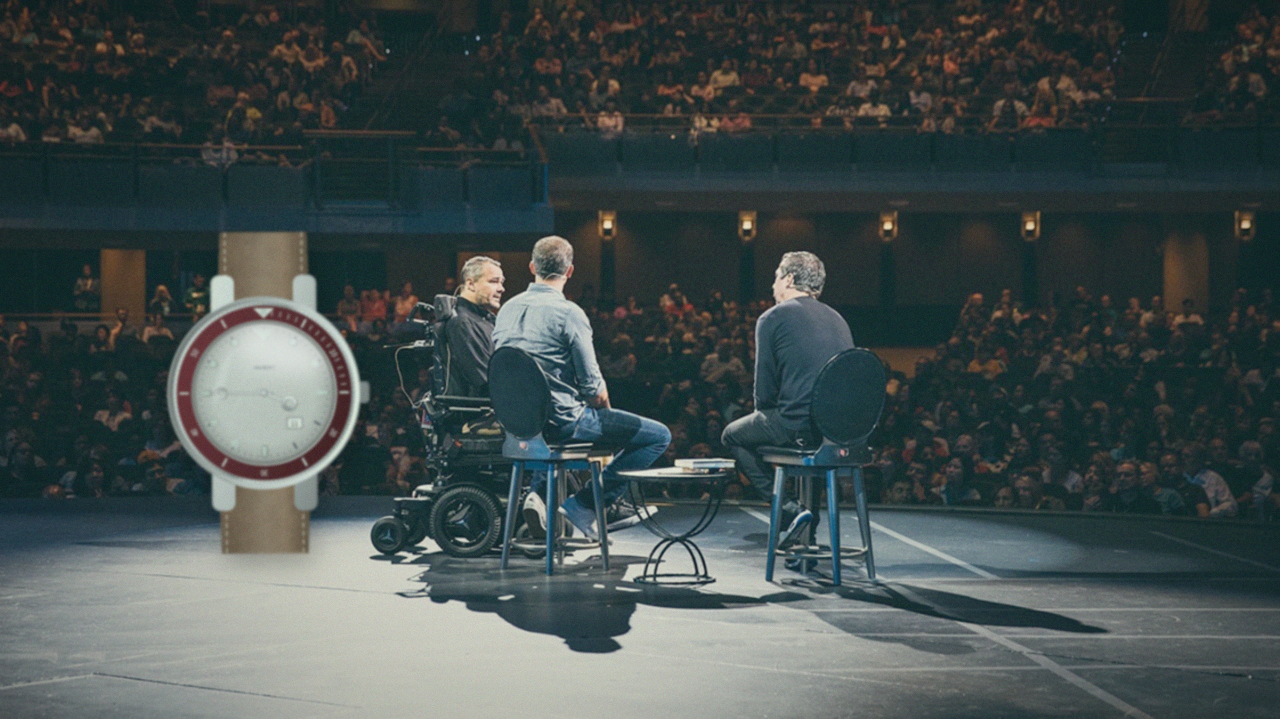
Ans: {"hour": 3, "minute": 45}
